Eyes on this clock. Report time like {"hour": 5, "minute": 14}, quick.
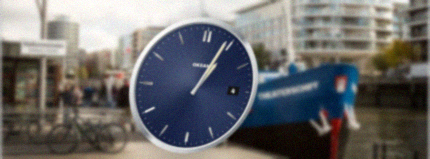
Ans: {"hour": 1, "minute": 4}
